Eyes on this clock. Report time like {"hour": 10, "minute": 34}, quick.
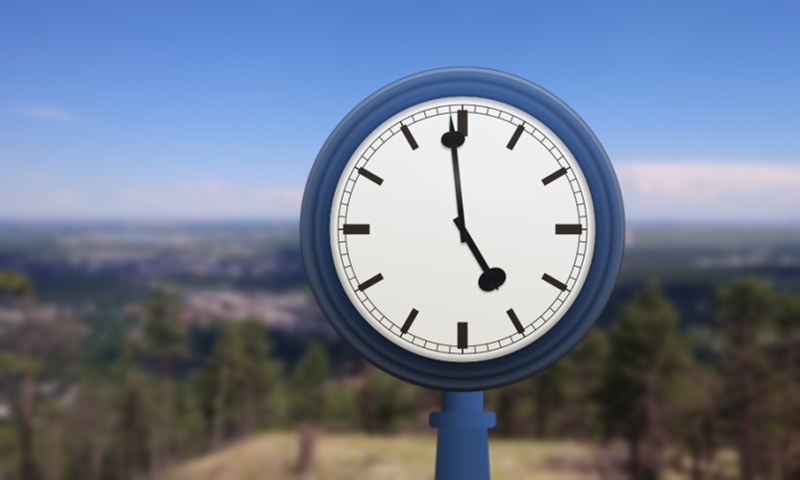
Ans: {"hour": 4, "minute": 59}
